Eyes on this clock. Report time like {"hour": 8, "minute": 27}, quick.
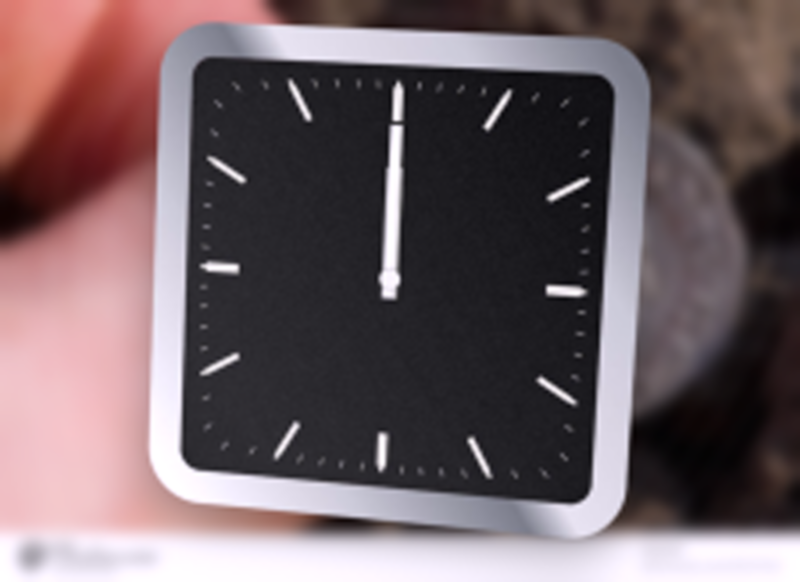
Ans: {"hour": 12, "minute": 0}
